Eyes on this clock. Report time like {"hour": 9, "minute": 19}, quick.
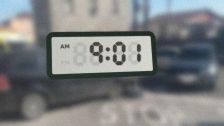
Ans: {"hour": 9, "minute": 1}
